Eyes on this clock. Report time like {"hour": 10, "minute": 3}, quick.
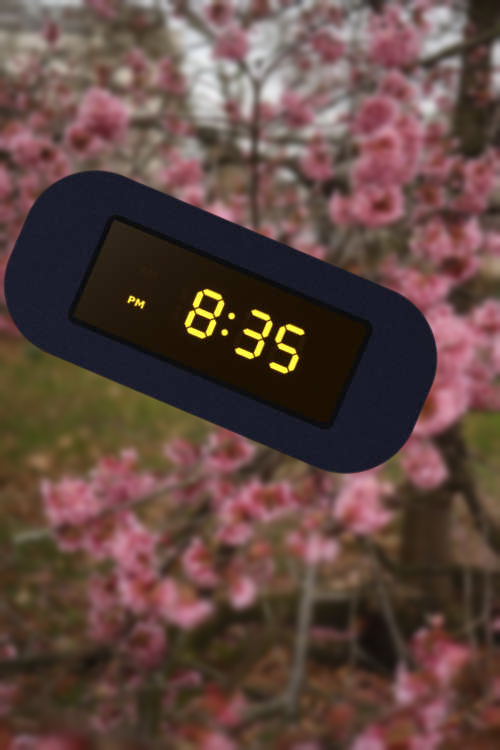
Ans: {"hour": 8, "minute": 35}
